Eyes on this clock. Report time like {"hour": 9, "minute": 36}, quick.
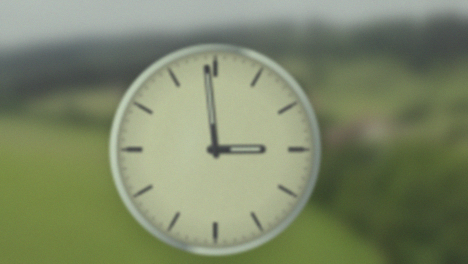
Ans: {"hour": 2, "minute": 59}
